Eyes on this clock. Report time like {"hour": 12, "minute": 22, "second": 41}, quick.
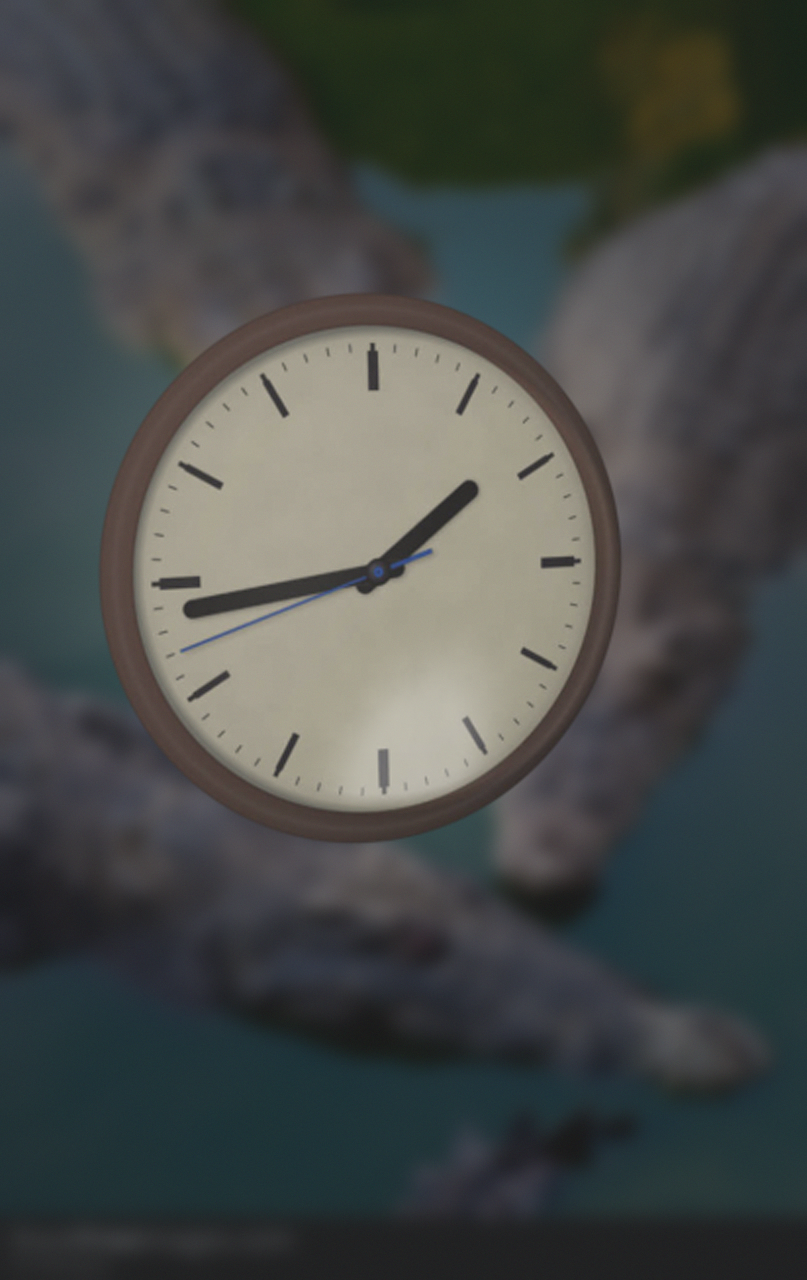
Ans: {"hour": 1, "minute": 43, "second": 42}
